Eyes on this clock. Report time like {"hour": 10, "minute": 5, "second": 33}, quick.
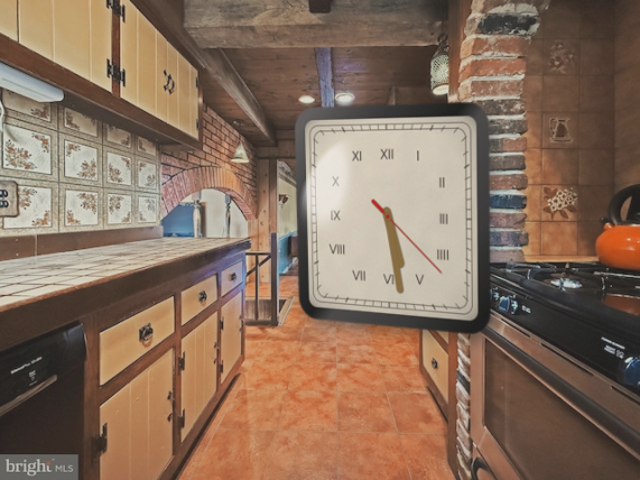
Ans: {"hour": 5, "minute": 28, "second": 22}
